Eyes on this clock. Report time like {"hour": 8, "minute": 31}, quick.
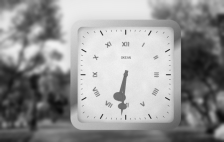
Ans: {"hour": 6, "minute": 31}
